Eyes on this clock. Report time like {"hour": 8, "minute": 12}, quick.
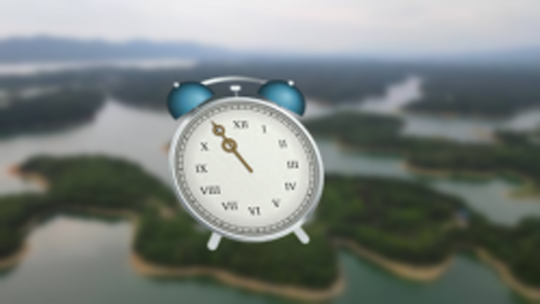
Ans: {"hour": 10, "minute": 55}
